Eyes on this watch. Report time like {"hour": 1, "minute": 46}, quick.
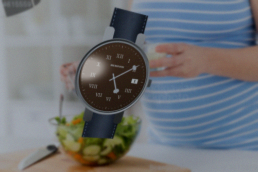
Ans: {"hour": 5, "minute": 9}
